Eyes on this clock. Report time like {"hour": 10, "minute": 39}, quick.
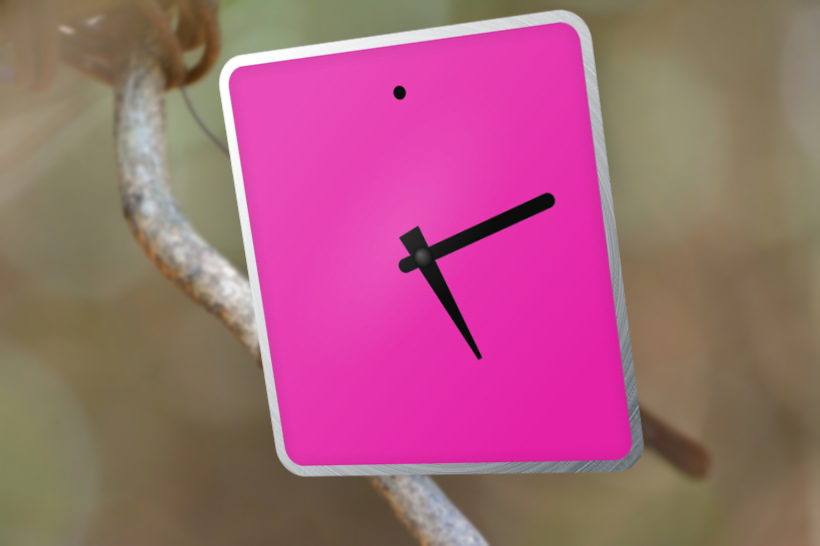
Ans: {"hour": 5, "minute": 12}
